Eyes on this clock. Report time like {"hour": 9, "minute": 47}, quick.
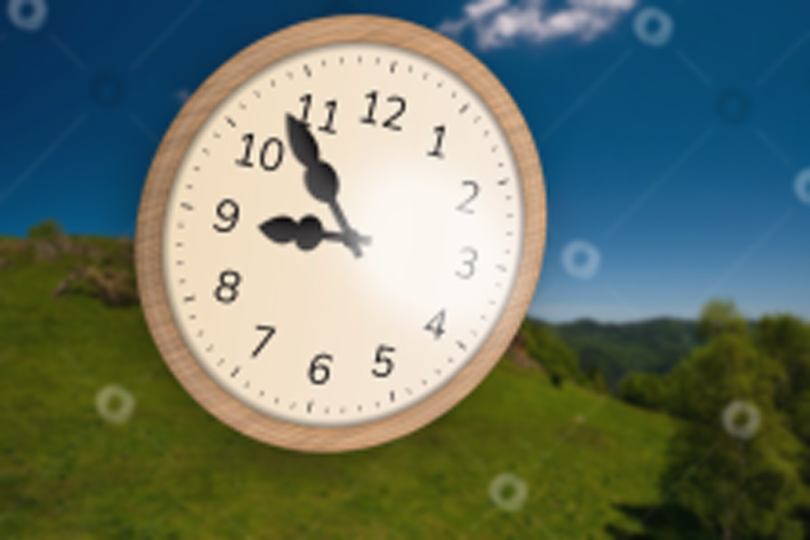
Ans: {"hour": 8, "minute": 53}
